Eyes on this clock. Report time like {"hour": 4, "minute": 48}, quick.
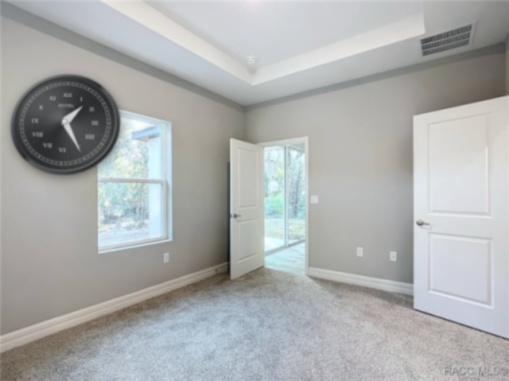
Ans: {"hour": 1, "minute": 25}
